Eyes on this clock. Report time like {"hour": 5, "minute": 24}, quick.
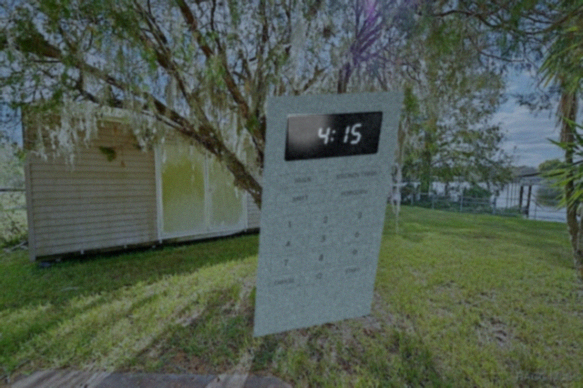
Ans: {"hour": 4, "minute": 15}
